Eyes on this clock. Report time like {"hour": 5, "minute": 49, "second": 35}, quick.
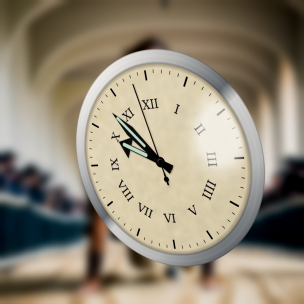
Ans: {"hour": 9, "minute": 52, "second": 58}
